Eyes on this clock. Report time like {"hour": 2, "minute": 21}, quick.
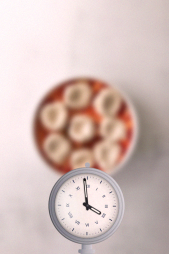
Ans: {"hour": 3, "minute": 59}
